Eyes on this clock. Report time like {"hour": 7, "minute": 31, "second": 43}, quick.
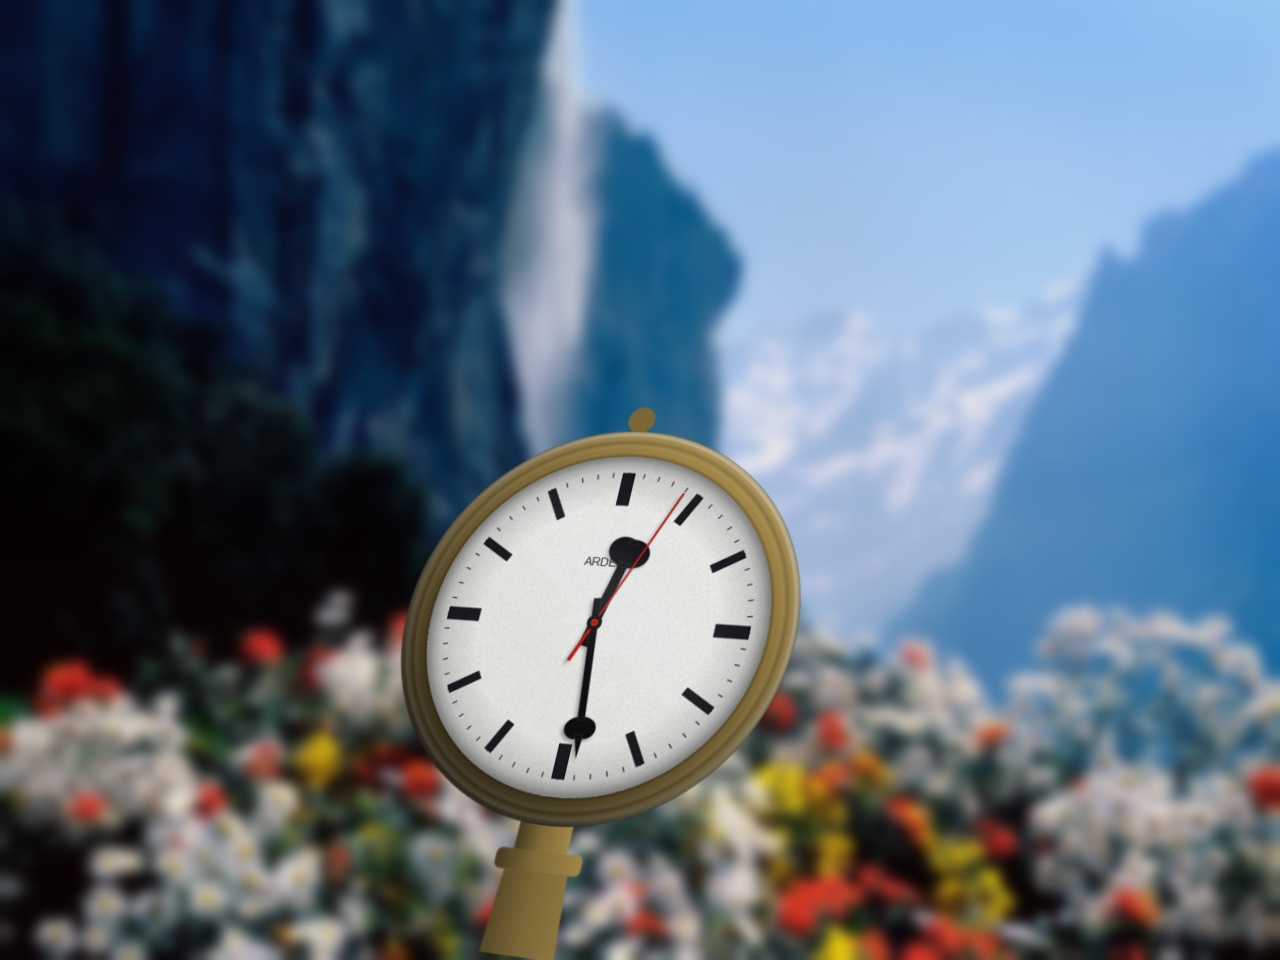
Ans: {"hour": 12, "minute": 29, "second": 4}
